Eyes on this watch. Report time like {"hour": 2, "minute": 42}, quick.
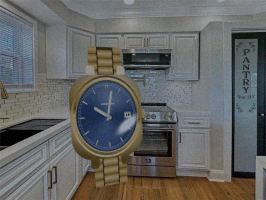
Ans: {"hour": 10, "minute": 2}
